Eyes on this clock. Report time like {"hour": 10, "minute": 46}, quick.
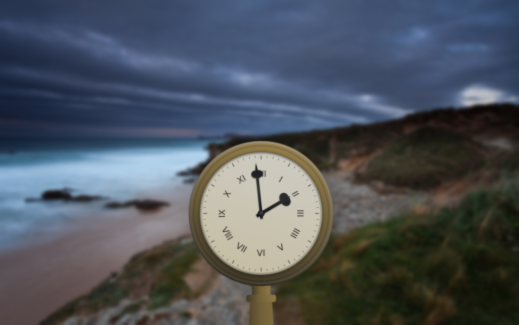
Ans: {"hour": 1, "minute": 59}
